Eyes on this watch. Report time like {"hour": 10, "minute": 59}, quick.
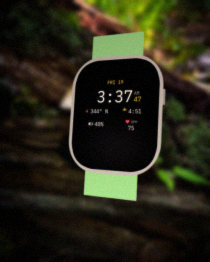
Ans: {"hour": 3, "minute": 37}
